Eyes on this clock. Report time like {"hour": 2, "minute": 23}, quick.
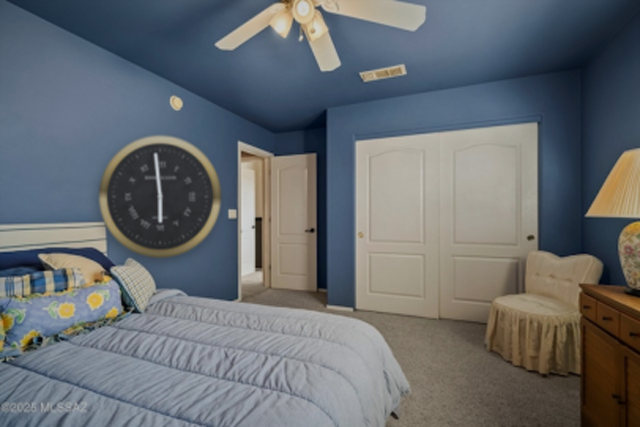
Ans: {"hour": 5, "minute": 59}
